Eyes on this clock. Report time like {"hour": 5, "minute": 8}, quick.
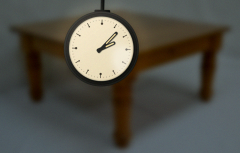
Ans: {"hour": 2, "minute": 7}
